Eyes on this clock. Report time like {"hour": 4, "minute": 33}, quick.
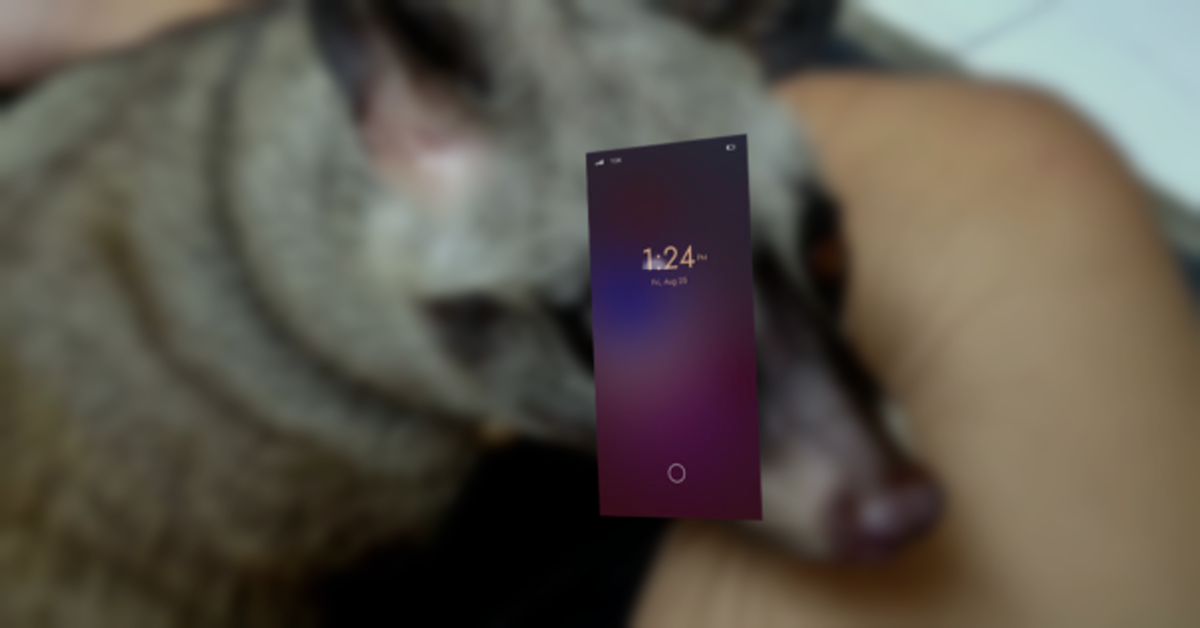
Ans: {"hour": 1, "minute": 24}
